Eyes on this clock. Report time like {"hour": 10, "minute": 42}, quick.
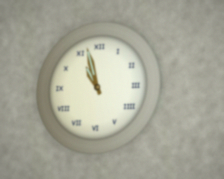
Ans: {"hour": 10, "minute": 57}
